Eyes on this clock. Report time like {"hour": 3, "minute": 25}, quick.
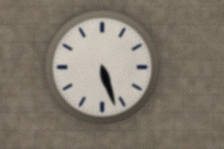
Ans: {"hour": 5, "minute": 27}
